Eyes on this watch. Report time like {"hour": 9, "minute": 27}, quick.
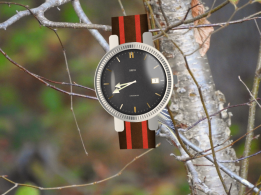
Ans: {"hour": 8, "minute": 41}
